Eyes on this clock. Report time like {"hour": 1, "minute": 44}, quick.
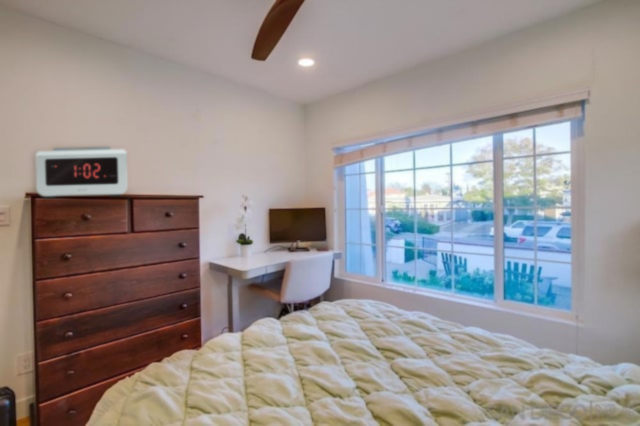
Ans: {"hour": 1, "minute": 2}
